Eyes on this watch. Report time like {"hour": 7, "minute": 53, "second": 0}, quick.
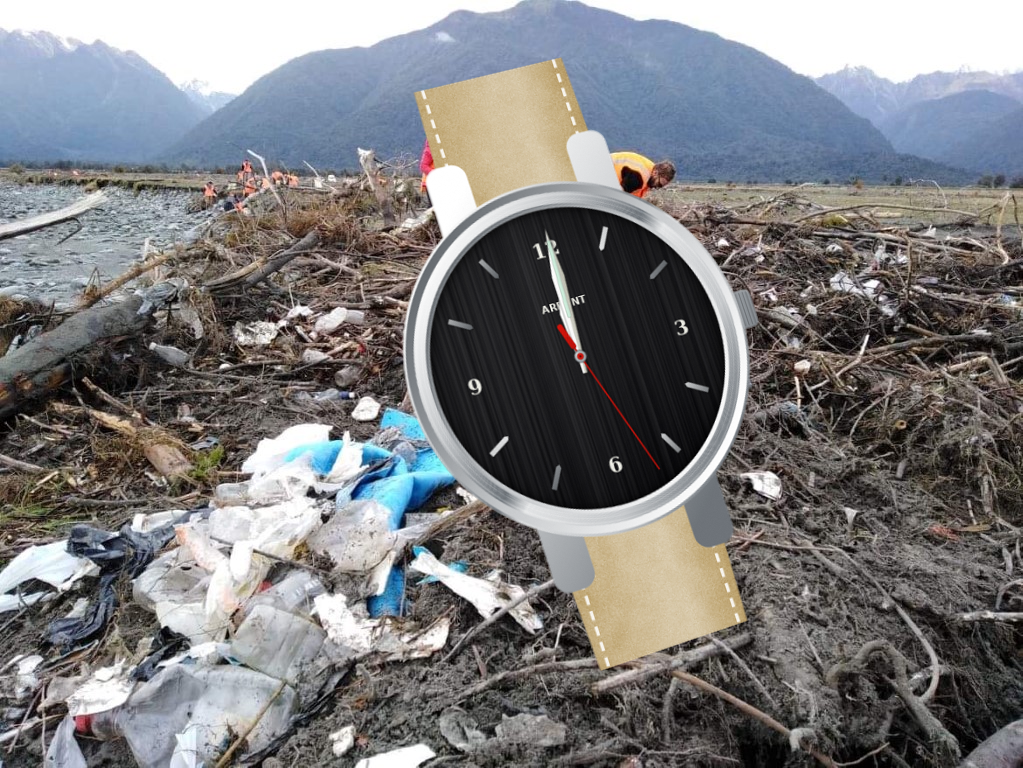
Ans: {"hour": 12, "minute": 0, "second": 27}
